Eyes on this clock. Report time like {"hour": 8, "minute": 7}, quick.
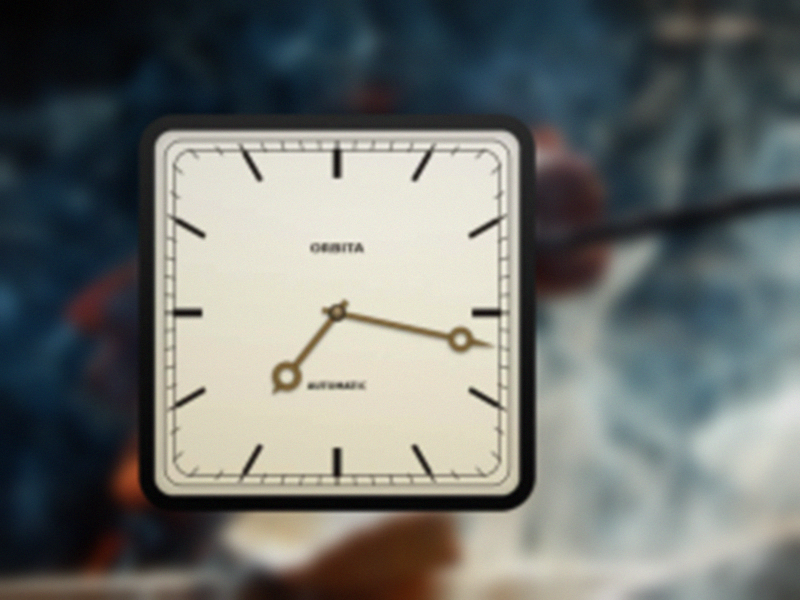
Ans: {"hour": 7, "minute": 17}
